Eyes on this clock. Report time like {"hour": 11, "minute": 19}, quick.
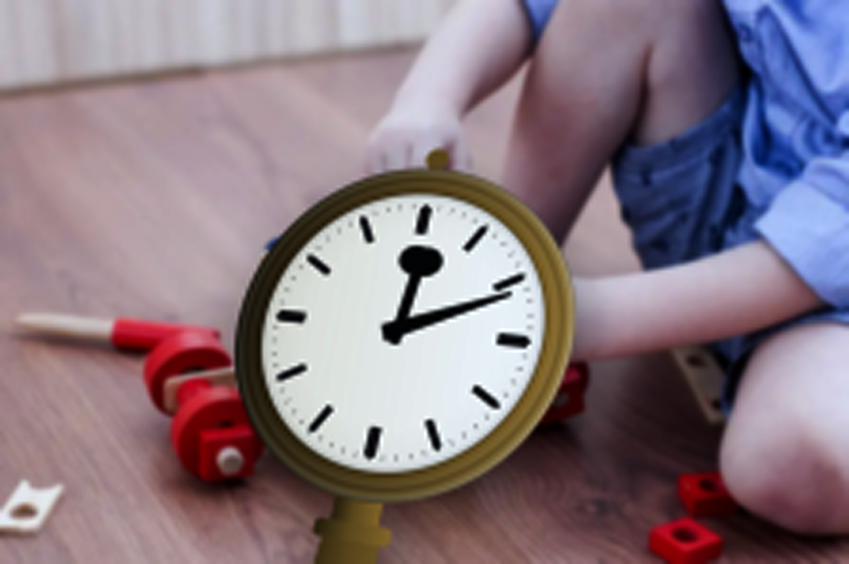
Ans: {"hour": 12, "minute": 11}
